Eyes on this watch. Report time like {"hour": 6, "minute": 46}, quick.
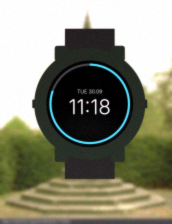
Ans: {"hour": 11, "minute": 18}
